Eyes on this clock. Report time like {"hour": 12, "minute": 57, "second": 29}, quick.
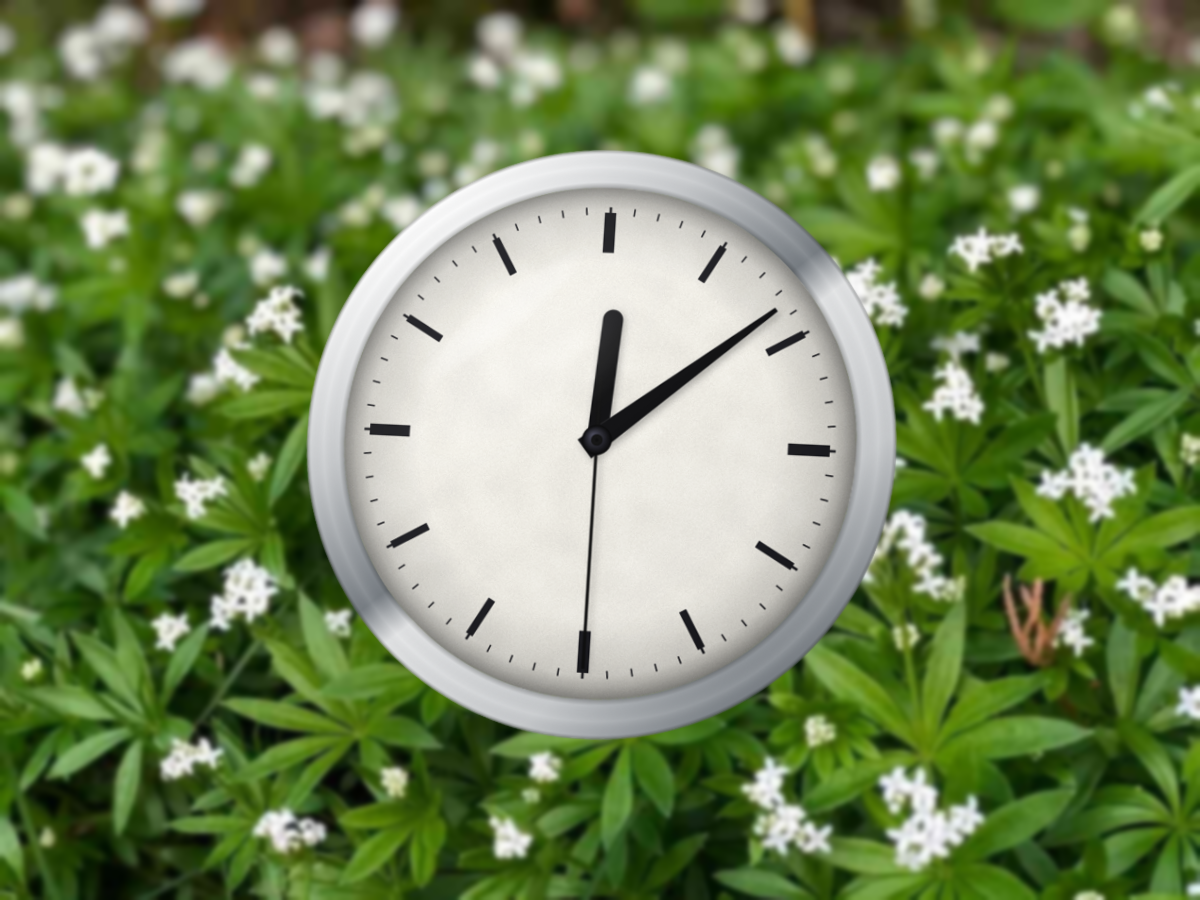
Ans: {"hour": 12, "minute": 8, "second": 30}
